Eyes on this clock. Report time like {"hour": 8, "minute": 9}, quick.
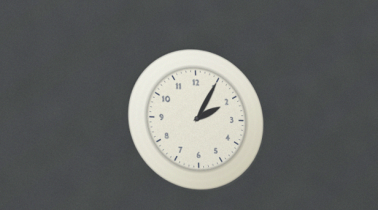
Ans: {"hour": 2, "minute": 5}
